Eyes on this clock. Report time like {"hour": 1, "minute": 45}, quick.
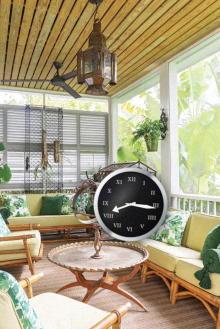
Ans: {"hour": 8, "minute": 16}
